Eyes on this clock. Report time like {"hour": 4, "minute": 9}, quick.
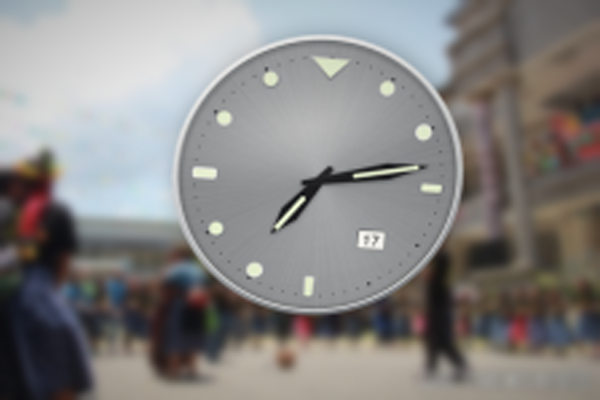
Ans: {"hour": 7, "minute": 13}
